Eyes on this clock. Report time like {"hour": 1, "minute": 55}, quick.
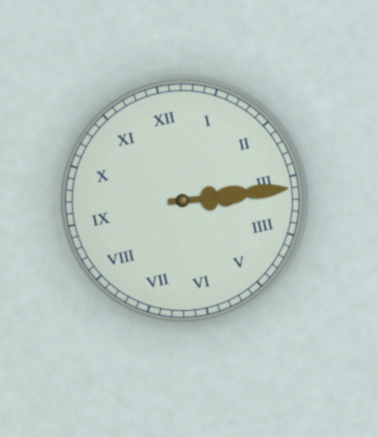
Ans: {"hour": 3, "minute": 16}
